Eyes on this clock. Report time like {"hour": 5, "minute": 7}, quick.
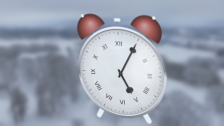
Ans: {"hour": 5, "minute": 5}
